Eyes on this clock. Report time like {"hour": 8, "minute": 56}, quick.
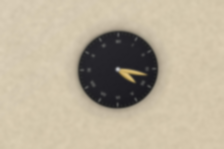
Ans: {"hour": 4, "minute": 17}
